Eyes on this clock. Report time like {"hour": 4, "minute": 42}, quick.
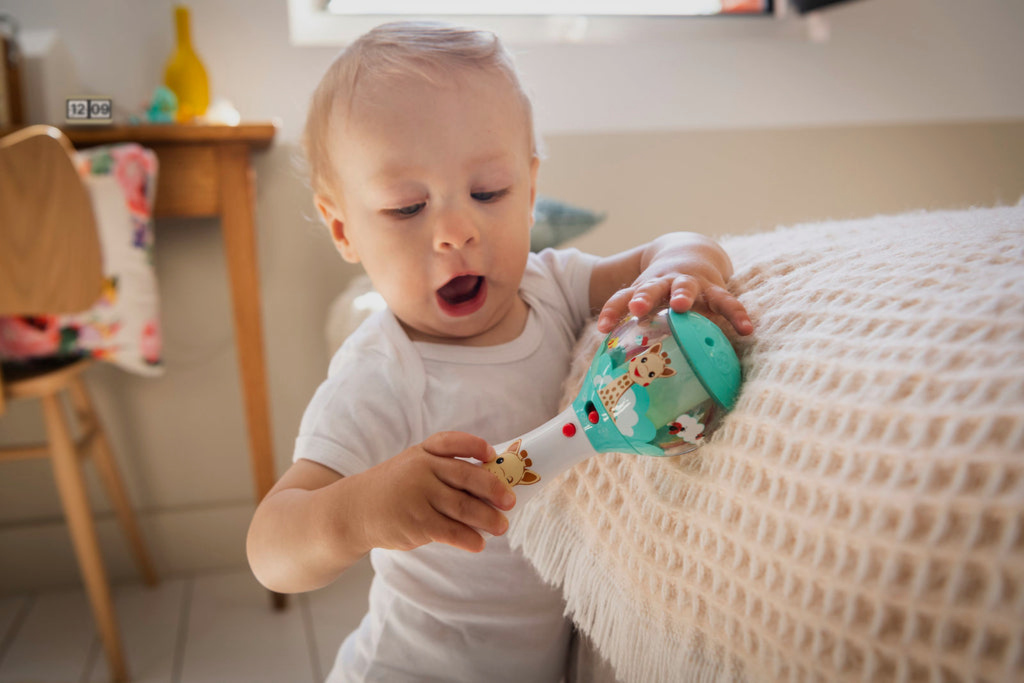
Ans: {"hour": 12, "minute": 9}
